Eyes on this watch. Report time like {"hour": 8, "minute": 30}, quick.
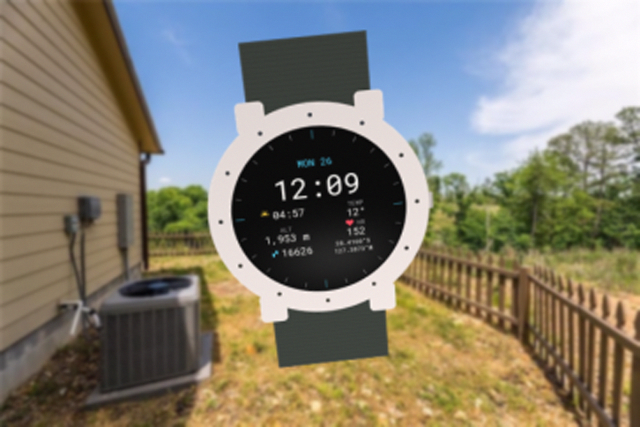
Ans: {"hour": 12, "minute": 9}
